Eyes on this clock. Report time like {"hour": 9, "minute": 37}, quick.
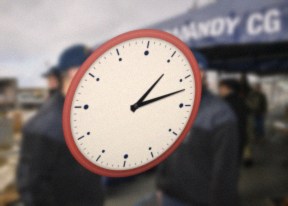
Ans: {"hour": 1, "minute": 12}
